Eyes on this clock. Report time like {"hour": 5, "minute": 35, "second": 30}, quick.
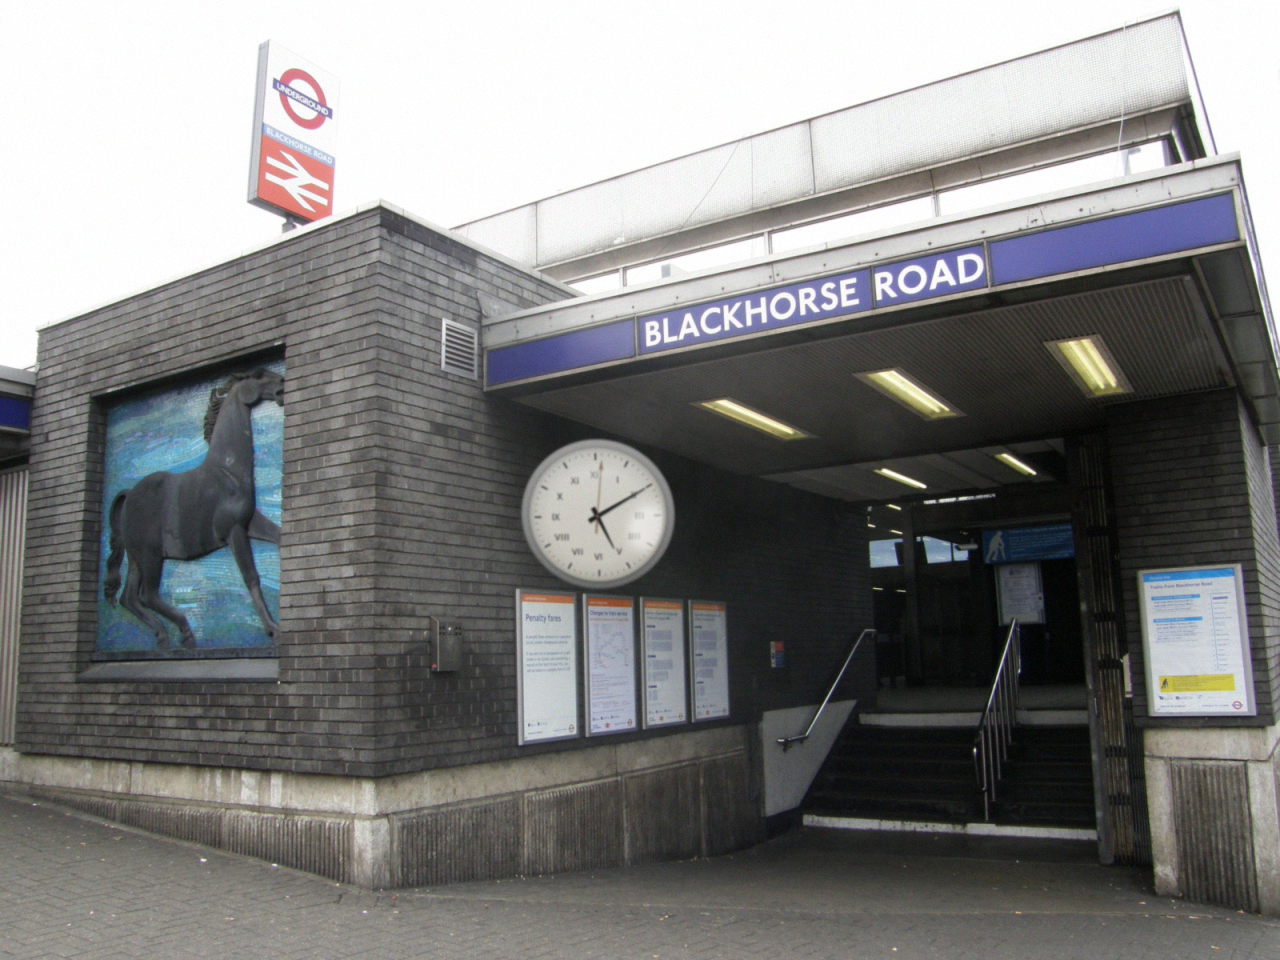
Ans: {"hour": 5, "minute": 10, "second": 1}
